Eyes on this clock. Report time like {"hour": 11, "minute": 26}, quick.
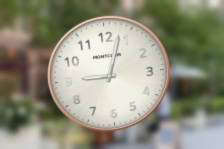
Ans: {"hour": 9, "minute": 3}
